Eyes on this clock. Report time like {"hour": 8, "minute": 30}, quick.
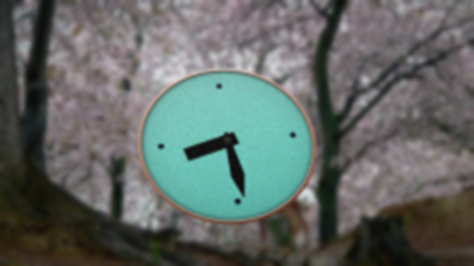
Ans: {"hour": 8, "minute": 29}
